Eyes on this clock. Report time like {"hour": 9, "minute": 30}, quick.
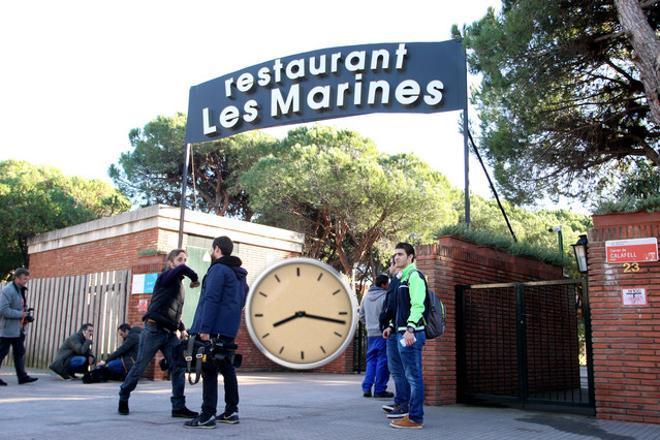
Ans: {"hour": 8, "minute": 17}
